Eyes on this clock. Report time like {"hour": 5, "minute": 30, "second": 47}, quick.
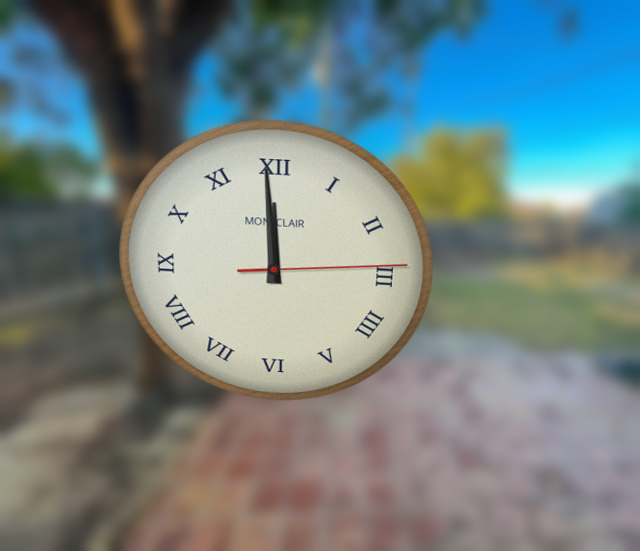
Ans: {"hour": 11, "minute": 59, "second": 14}
